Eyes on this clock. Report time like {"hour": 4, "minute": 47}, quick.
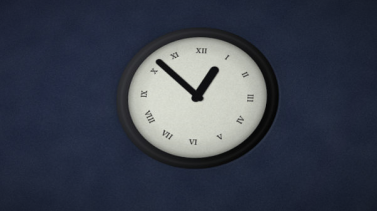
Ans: {"hour": 12, "minute": 52}
